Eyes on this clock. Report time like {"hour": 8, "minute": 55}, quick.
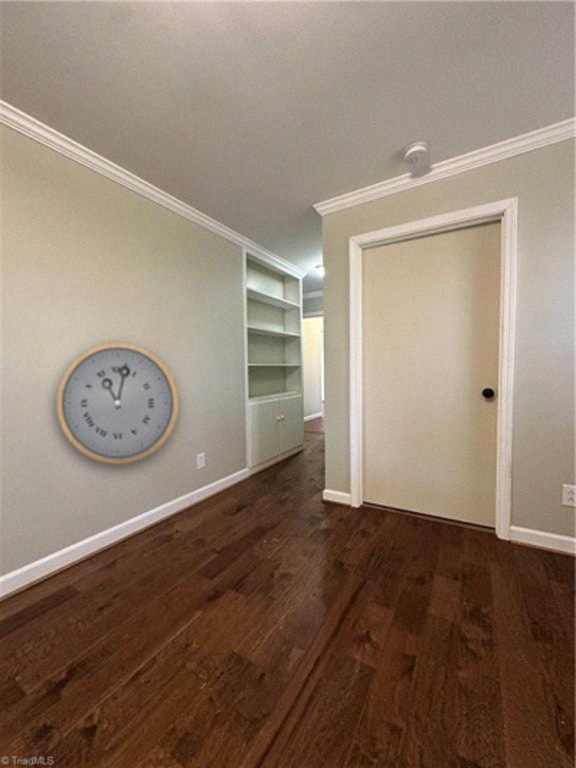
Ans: {"hour": 11, "minute": 2}
